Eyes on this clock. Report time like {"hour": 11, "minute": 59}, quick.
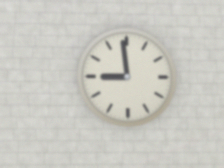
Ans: {"hour": 8, "minute": 59}
